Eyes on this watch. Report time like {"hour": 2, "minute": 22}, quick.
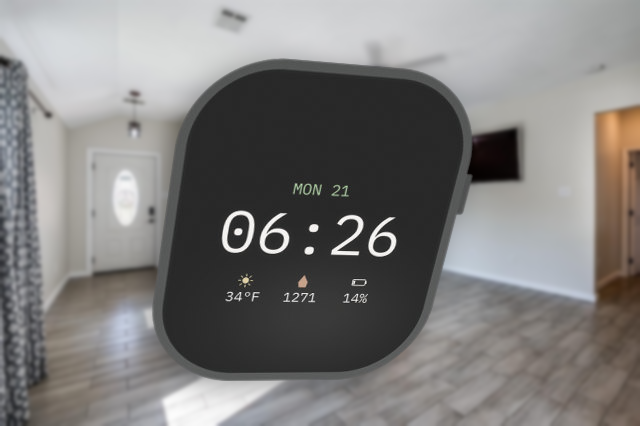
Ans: {"hour": 6, "minute": 26}
